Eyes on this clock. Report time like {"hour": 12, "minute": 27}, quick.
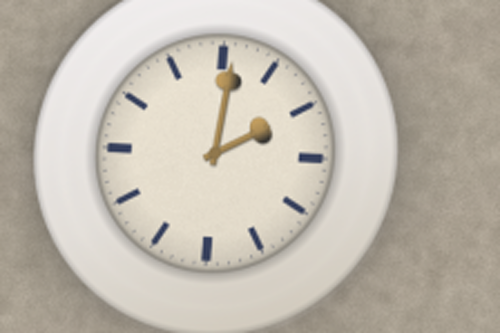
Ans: {"hour": 2, "minute": 1}
